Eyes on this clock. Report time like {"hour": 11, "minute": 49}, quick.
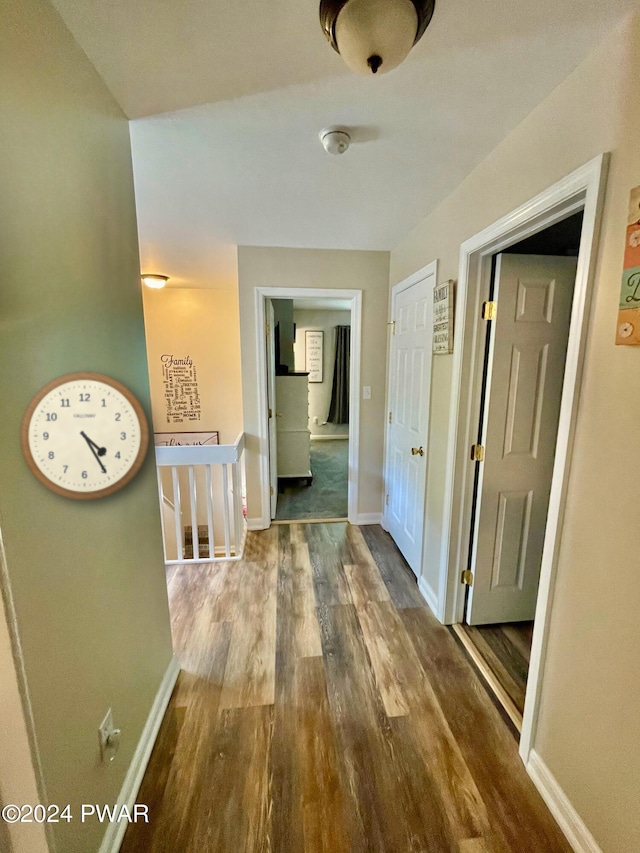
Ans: {"hour": 4, "minute": 25}
